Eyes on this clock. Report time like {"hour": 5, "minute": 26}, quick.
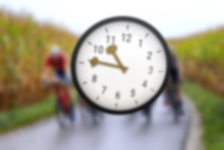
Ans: {"hour": 10, "minute": 46}
